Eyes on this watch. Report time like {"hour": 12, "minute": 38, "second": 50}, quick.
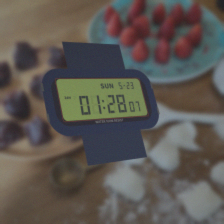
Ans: {"hour": 1, "minute": 28, "second": 7}
